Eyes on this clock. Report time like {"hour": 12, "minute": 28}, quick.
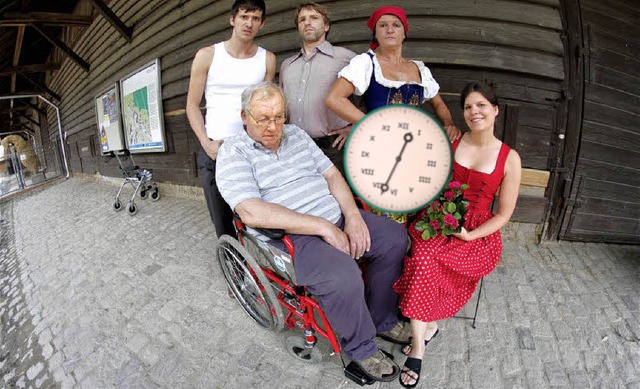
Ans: {"hour": 12, "minute": 33}
